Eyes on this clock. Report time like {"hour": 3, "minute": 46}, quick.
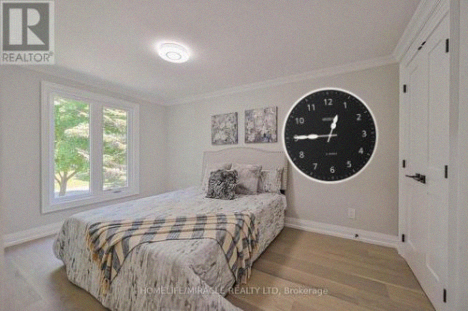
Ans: {"hour": 12, "minute": 45}
